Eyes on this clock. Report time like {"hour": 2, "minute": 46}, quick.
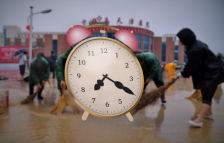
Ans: {"hour": 7, "minute": 20}
